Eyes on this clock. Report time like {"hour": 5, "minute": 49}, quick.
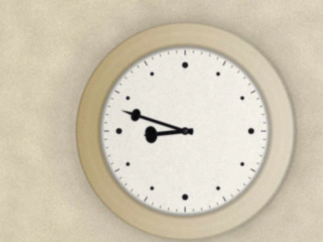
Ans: {"hour": 8, "minute": 48}
